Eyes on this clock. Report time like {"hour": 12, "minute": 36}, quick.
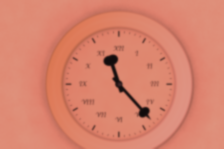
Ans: {"hour": 11, "minute": 23}
